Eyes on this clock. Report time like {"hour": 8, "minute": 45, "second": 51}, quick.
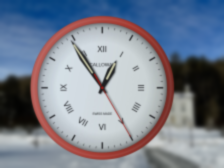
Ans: {"hour": 12, "minute": 54, "second": 25}
